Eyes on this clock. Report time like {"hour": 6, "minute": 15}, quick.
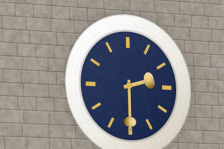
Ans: {"hour": 2, "minute": 30}
